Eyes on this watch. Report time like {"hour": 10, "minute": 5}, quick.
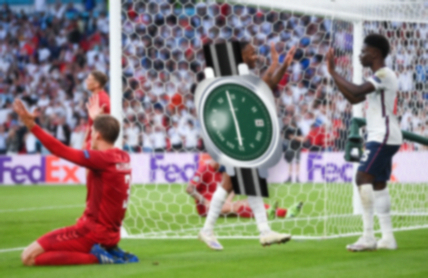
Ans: {"hour": 5, "minute": 59}
